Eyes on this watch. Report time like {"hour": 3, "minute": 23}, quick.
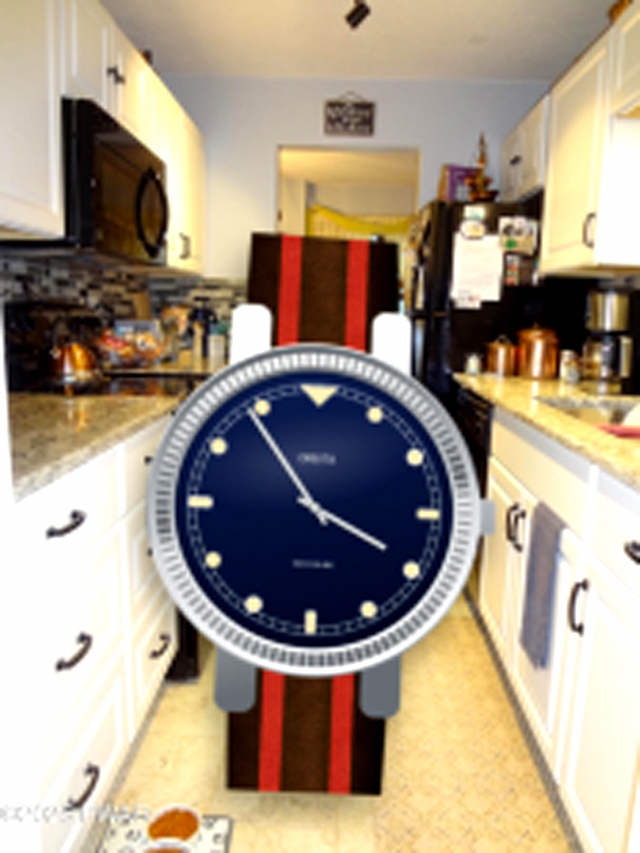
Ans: {"hour": 3, "minute": 54}
